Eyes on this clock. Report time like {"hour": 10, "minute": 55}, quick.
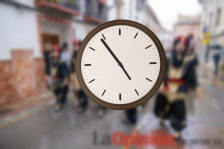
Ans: {"hour": 4, "minute": 54}
